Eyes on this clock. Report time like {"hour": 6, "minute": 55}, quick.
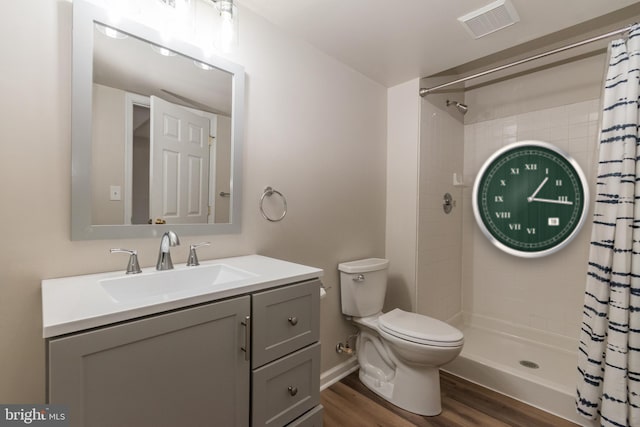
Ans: {"hour": 1, "minute": 16}
